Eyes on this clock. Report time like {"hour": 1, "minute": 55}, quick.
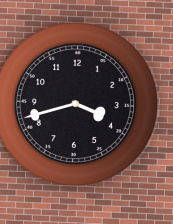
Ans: {"hour": 3, "minute": 42}
